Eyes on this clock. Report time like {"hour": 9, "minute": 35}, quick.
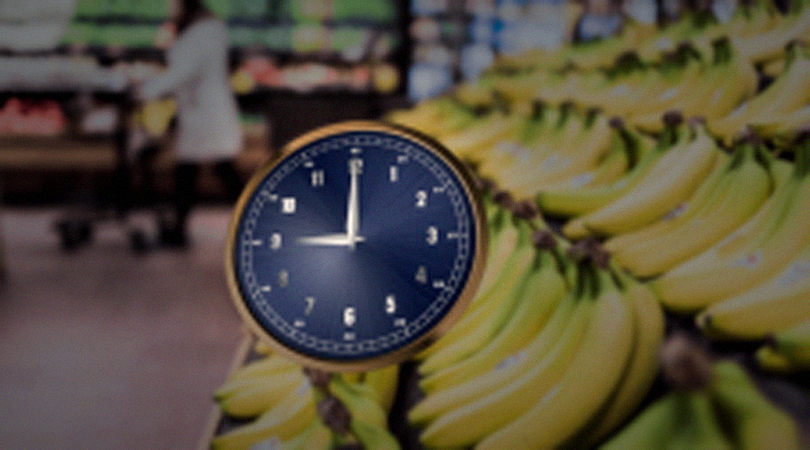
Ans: {"hour": 9, "minute": 0}
